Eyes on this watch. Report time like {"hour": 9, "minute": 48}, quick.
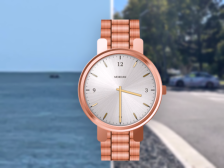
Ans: {"hour": 3, "minute": 30}
